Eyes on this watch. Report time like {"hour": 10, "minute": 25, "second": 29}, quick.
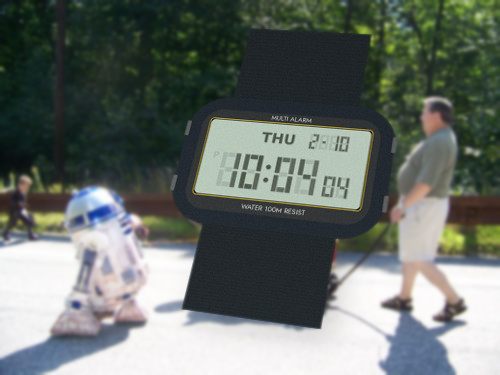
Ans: {"hour": 10, "minute": 4, "second": 4}
